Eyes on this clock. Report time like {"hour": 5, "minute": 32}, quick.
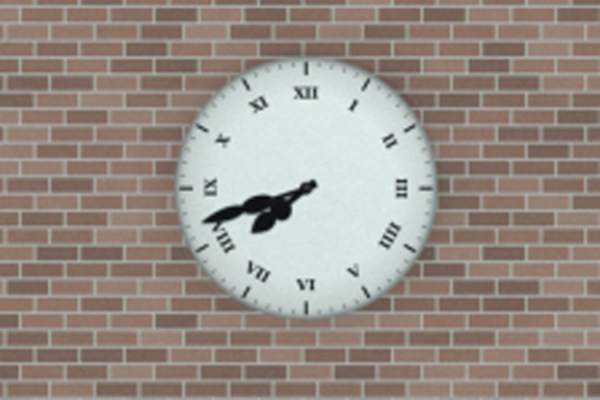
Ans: {"hour": 7, "minute": 42}
